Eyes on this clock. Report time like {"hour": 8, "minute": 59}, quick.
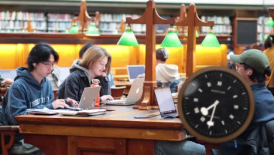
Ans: {"hour": 7, "minute": 31}
